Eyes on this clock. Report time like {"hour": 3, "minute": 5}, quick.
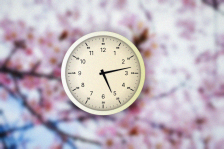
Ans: {"hour": 5, "minute": 13}
